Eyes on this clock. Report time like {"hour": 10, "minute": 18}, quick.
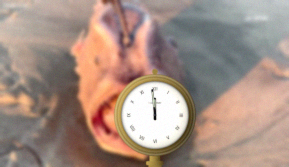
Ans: {"hour": 11, "minute": 59}
